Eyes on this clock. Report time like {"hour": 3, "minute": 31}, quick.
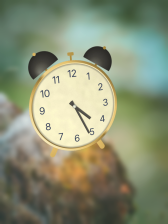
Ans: {"hour": 4, "minute": 26}
